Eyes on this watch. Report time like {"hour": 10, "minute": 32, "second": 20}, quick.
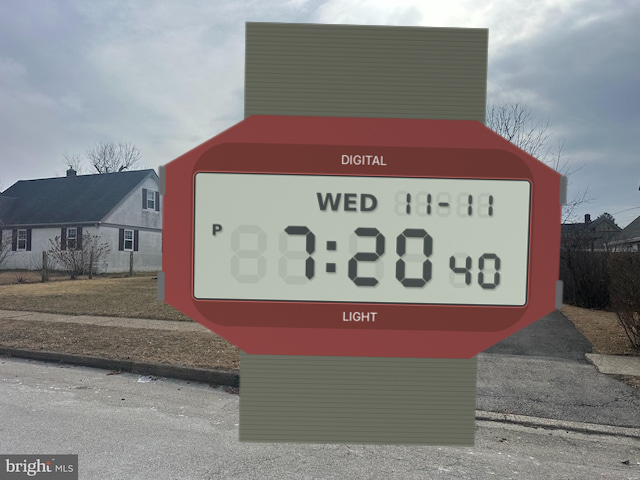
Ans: {"hour": 7, "minute": 20, "second": 40}
